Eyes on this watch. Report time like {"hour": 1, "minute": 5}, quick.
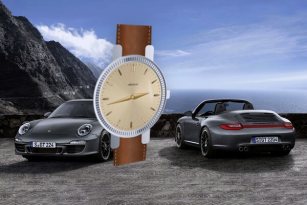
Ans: {"hour": 2, "minute": 43}
